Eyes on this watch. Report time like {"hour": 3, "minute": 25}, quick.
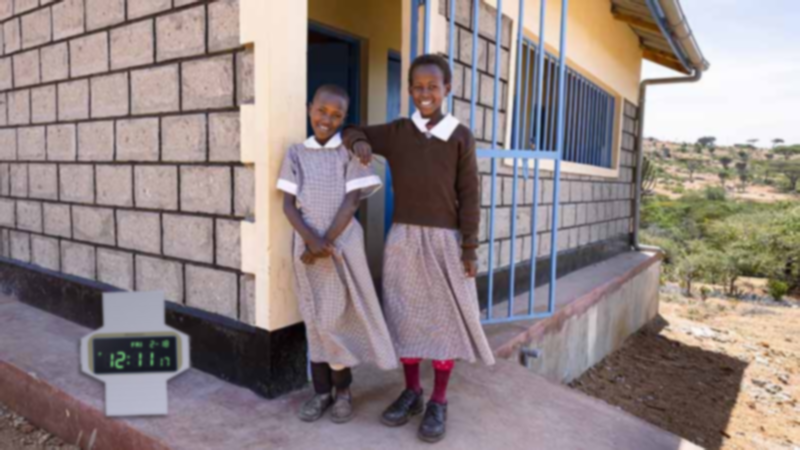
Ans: {"hour": 12, "minute": 11}
